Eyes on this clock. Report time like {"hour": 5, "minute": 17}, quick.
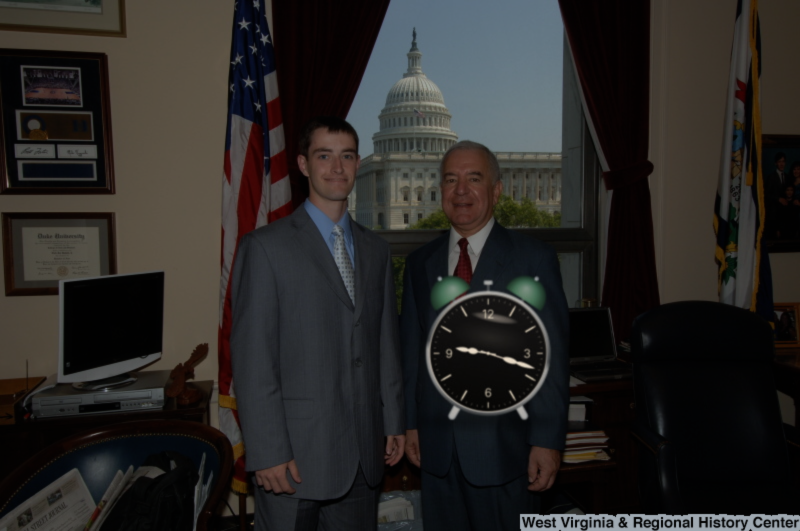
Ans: {"hour": 9, "minute": 18}
